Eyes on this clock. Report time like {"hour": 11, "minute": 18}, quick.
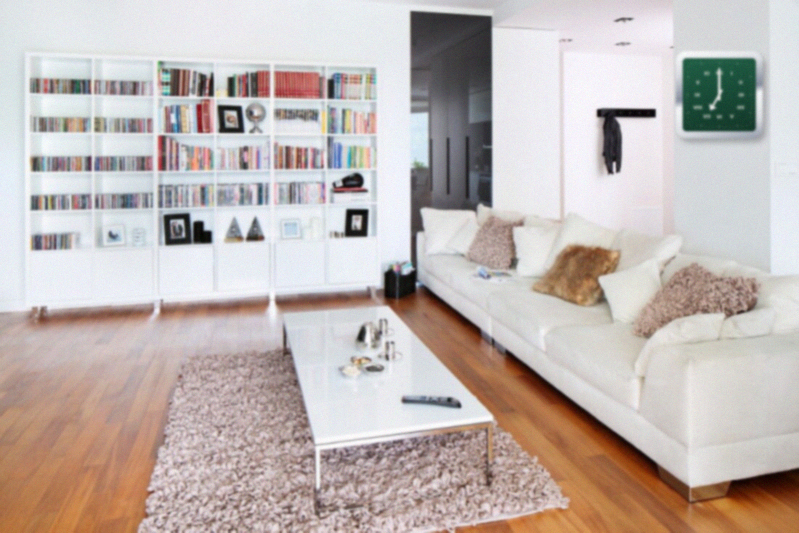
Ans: {"hour": 7, "minute": 0}
